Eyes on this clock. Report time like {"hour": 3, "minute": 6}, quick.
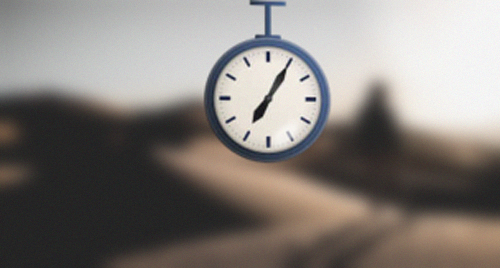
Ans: {"hour": 7, "minute": 5}
